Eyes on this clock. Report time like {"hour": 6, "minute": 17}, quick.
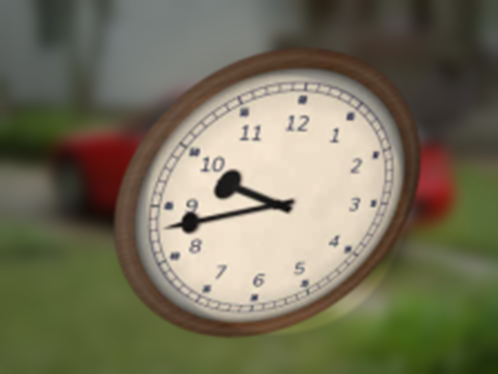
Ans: {"hour": 9, "minute": 43}
